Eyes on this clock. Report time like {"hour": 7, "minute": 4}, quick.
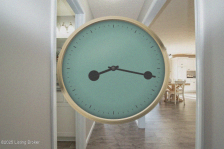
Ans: {"hour": 8, "minute": 17}
